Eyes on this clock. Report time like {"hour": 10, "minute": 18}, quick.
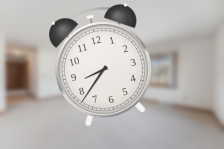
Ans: {"hour": 8, "minute": 38}
